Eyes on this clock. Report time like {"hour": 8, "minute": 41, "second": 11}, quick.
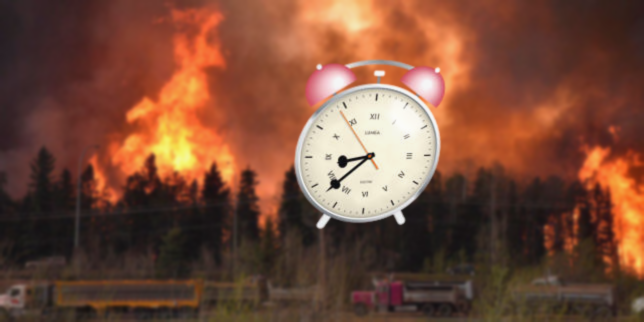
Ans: {"hour": 8, "minute": 37, "second": 54}
